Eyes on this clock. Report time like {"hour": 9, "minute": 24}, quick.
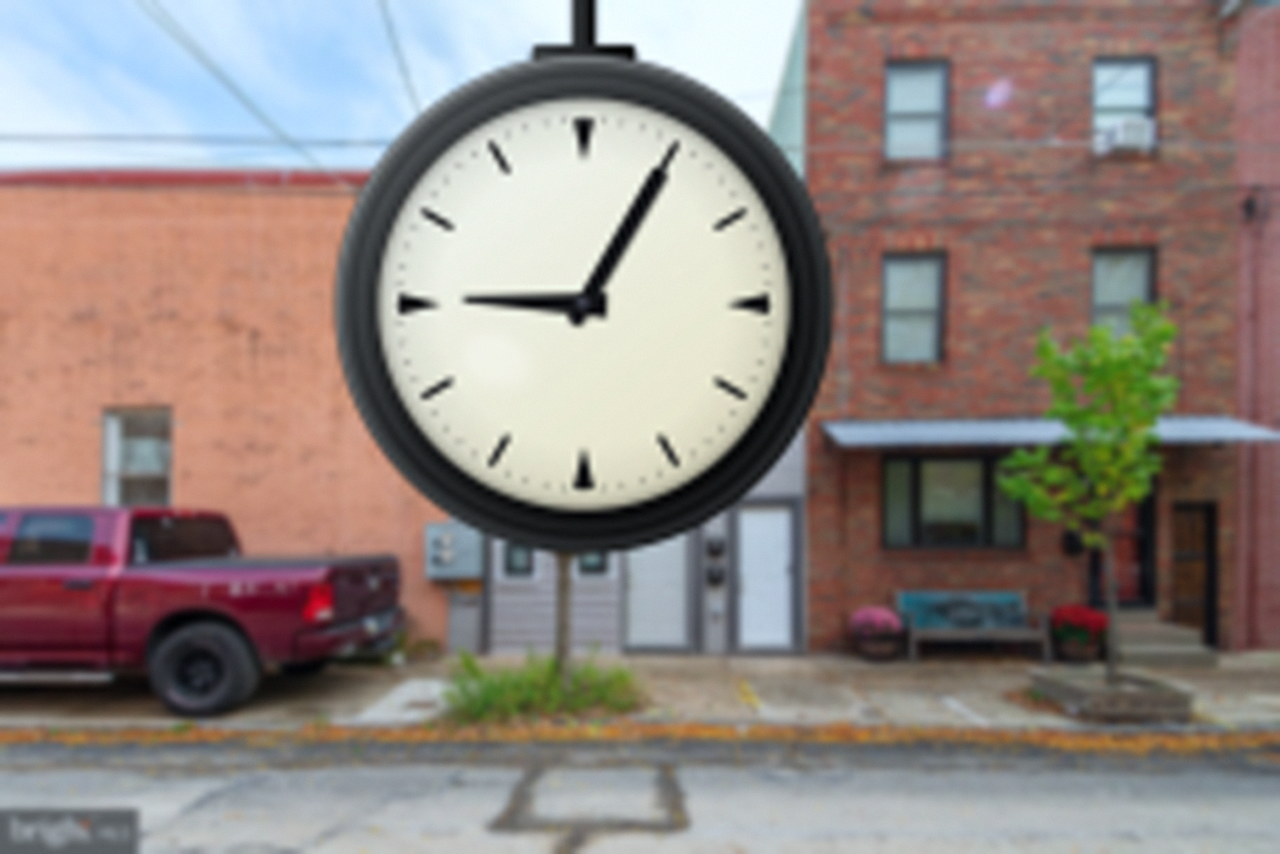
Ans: {"hour": 9, "minute": 5}
